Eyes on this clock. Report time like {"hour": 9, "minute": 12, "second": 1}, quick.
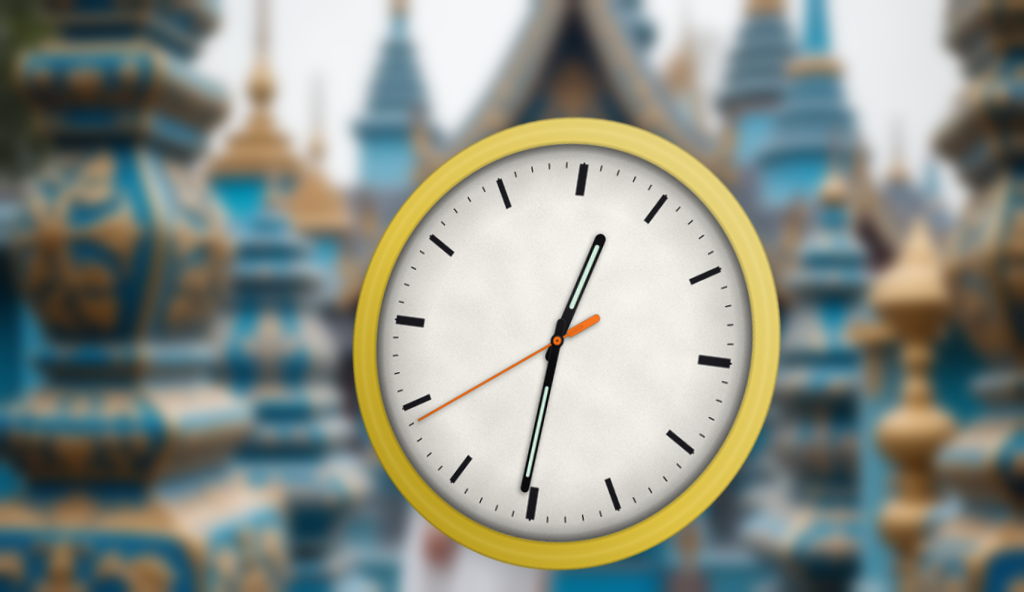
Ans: {"hour": 12, "minute": 30, "second": 39}
